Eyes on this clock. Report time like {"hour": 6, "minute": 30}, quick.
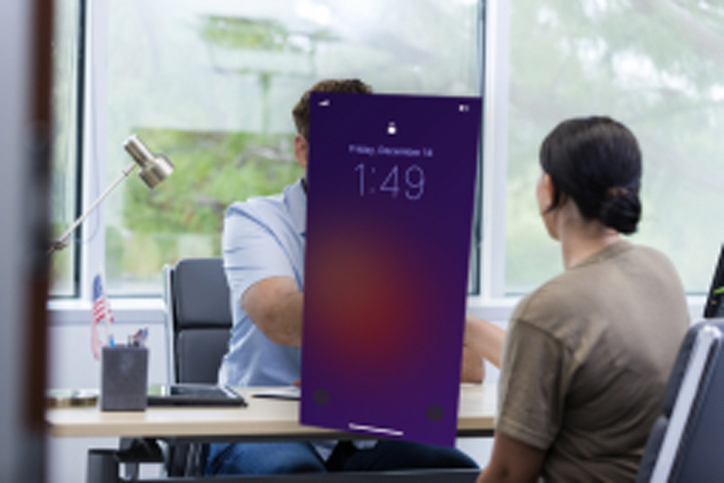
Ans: {"hour": 1, "minute": 49}
